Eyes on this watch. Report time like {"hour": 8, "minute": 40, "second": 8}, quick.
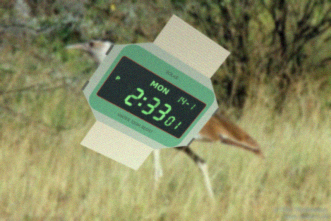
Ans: {"hour": 2, "minute": 33, "second": 1}
